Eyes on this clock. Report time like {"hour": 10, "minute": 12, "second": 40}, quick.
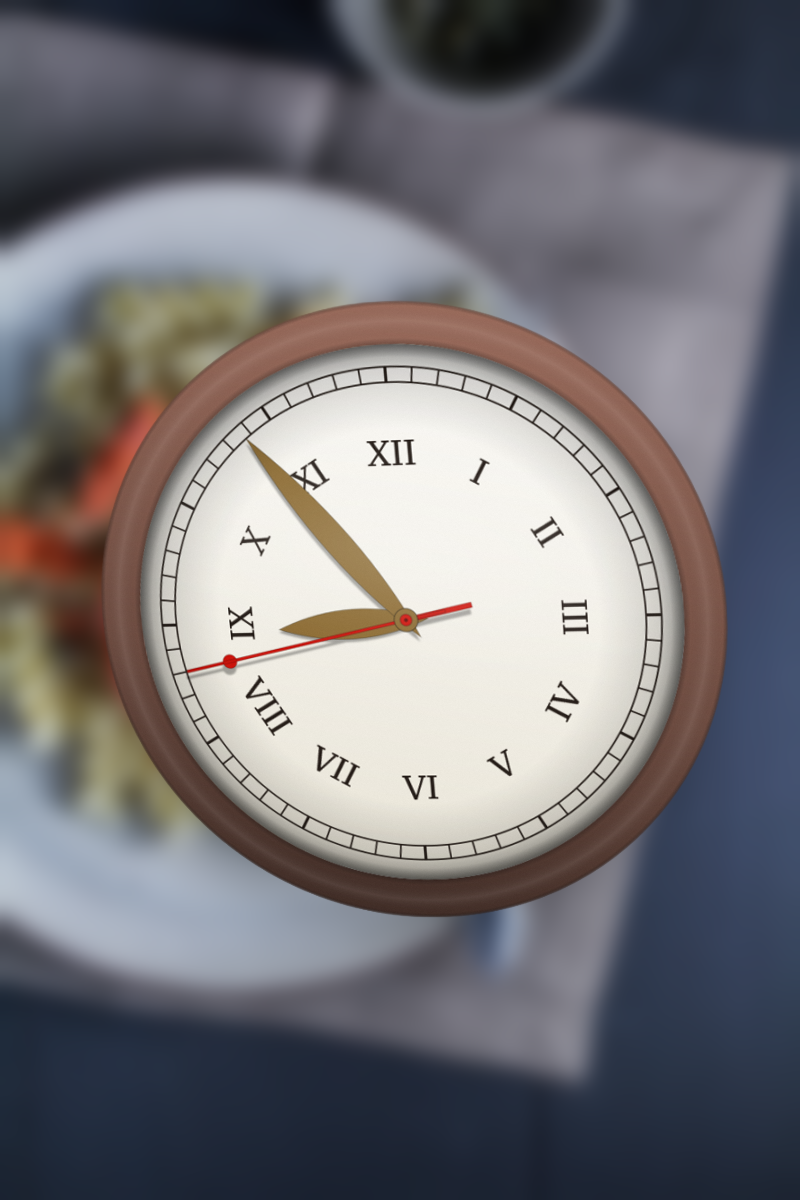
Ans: {"hour": 8, "minute": 53, "second": 43}
